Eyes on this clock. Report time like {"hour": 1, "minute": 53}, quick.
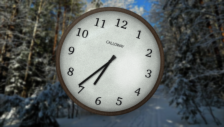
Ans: {"hour": 6, "minute": 36}
